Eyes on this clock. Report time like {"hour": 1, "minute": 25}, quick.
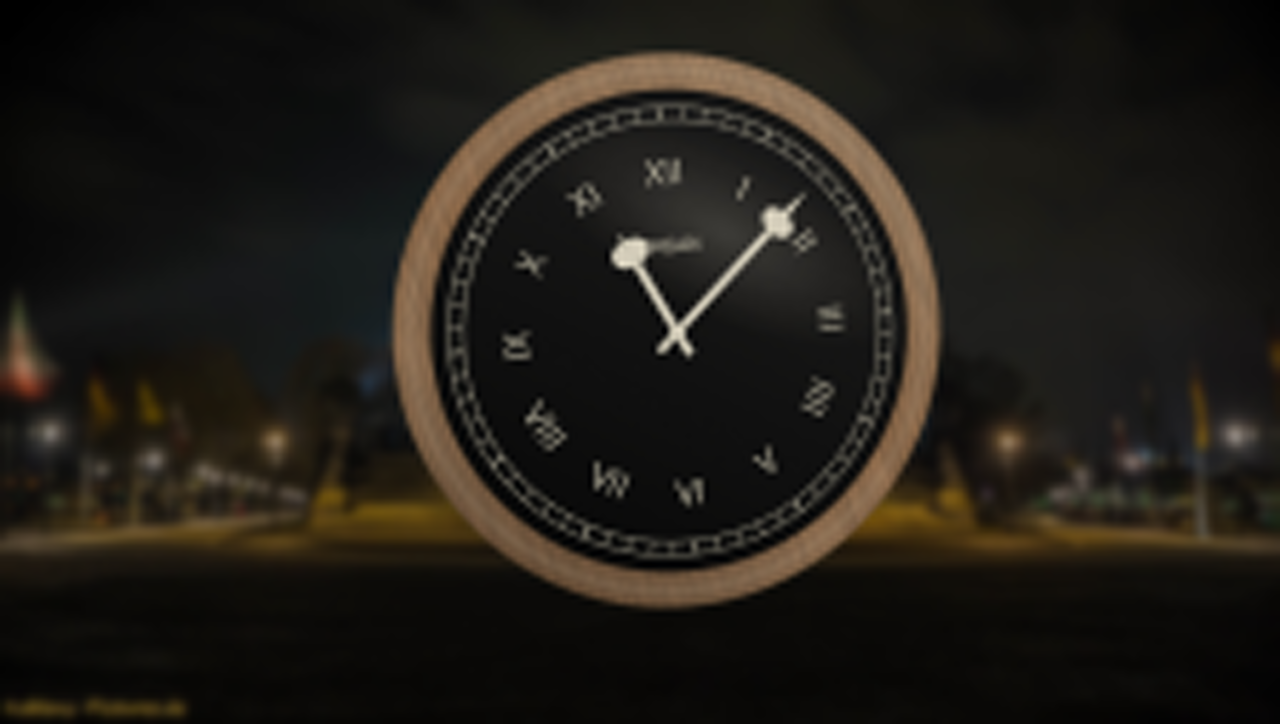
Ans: {"hour": 11, "minute": 8}
